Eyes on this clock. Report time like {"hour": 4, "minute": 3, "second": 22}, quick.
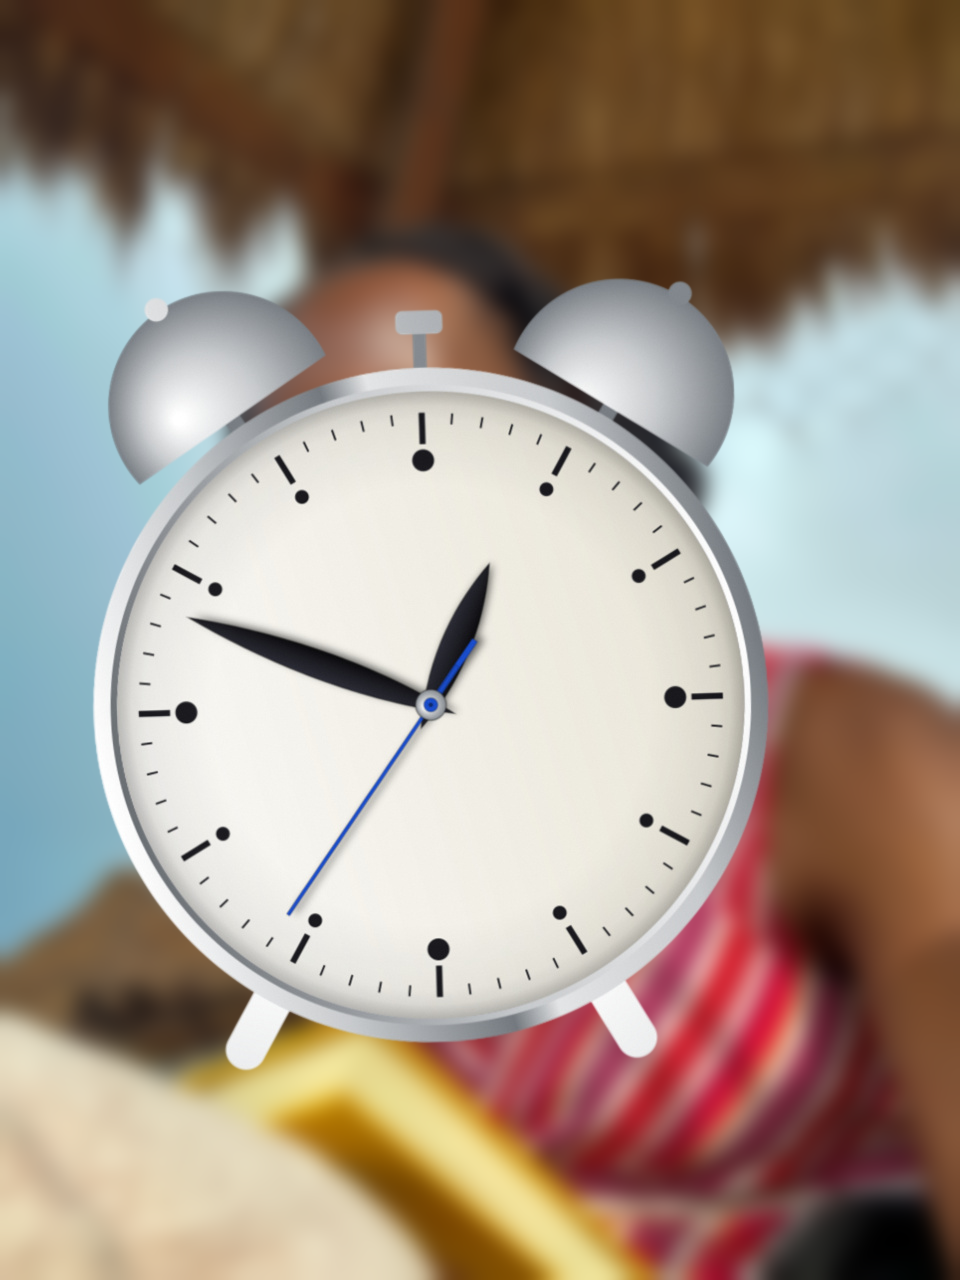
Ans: {"hour": 12, "minute": 48, "second": 36}
